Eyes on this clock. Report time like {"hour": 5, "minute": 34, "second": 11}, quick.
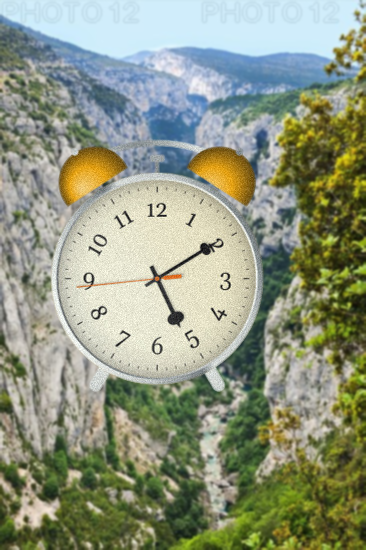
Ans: {"hour": 5, "minute": 9, "second": 44}
